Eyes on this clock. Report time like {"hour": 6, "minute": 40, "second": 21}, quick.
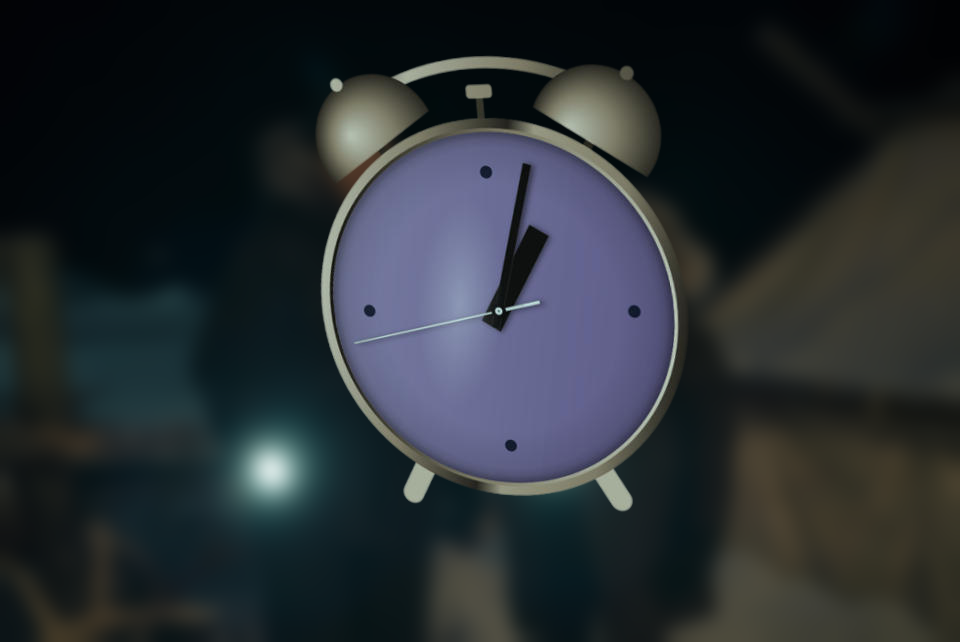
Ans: {"hour": 1, "minute": 2, "second": 43}
